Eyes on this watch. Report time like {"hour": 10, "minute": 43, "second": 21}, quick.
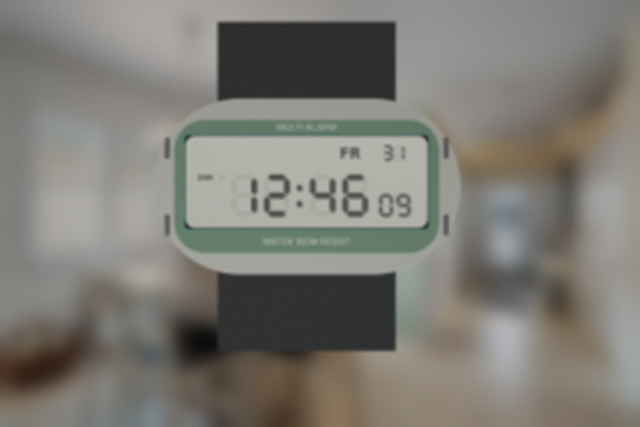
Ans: {"hour": 12, "minute": 46, "second": 9}
